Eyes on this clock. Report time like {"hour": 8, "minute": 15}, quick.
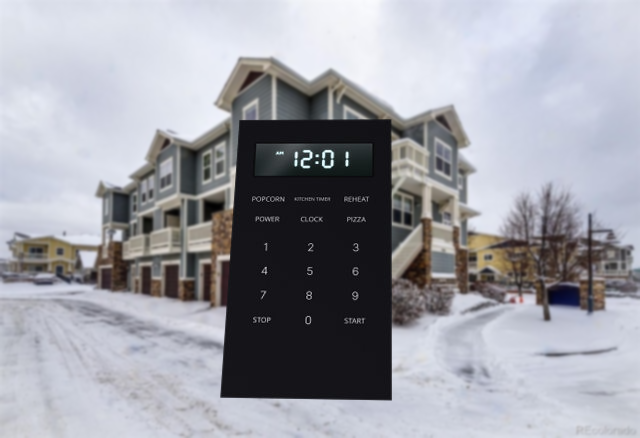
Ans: {"hour": 12, "minute": 1}
